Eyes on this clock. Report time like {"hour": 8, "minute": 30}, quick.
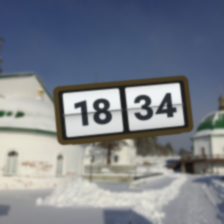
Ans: {"hour": 18, "minute": 34}
